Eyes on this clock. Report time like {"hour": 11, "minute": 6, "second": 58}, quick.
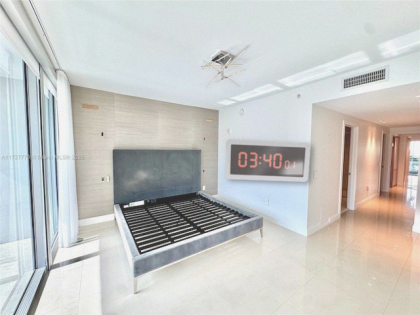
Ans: {"hour": 3, "minute": 40, "second": 1}
